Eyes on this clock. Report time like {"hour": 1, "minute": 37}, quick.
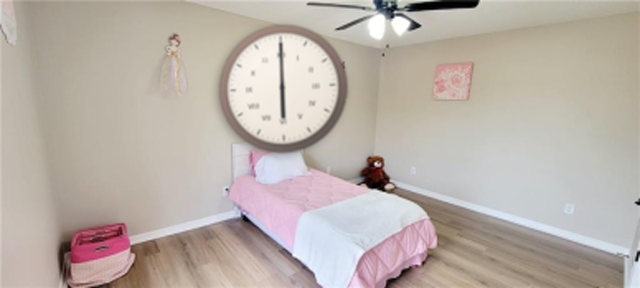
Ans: {"hour": 6, "minute": 0}
